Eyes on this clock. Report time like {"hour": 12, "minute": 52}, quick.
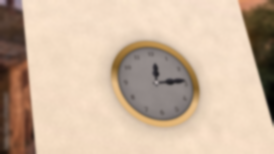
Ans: {"hour": 12, "minute": 14}
